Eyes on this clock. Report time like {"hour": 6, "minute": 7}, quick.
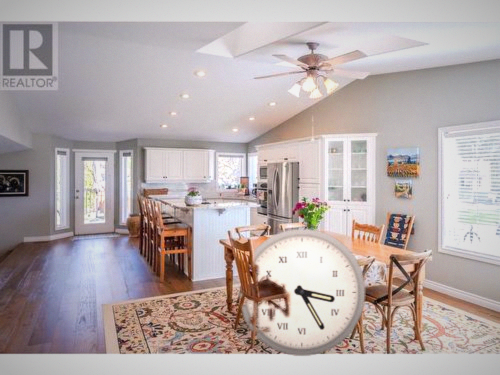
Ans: {"hour": 3, "minute": 25}
